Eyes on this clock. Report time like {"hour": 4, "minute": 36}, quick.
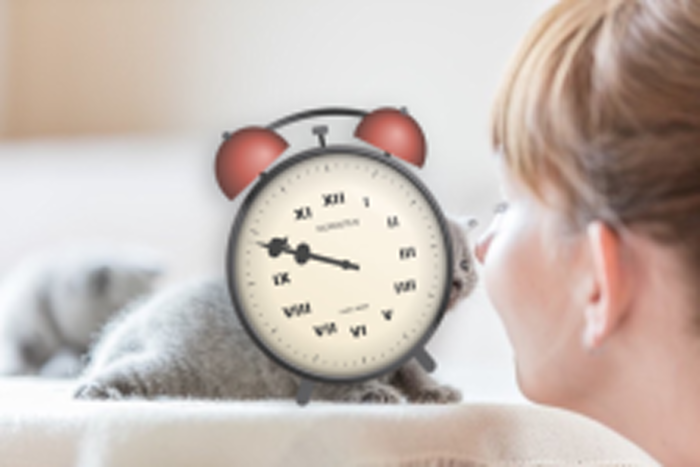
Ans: {"hour": 9, "minute": 49}
